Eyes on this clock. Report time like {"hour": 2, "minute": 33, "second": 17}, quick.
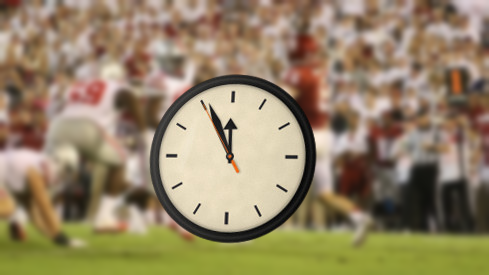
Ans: {"hour": 11, "minute": 55, "second": 55}
